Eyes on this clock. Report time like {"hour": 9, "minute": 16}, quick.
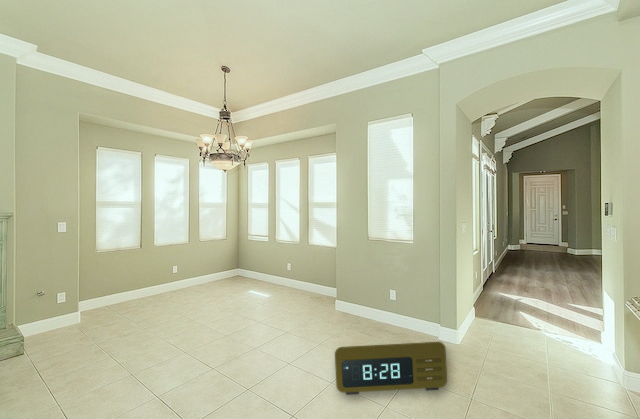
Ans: {"hour": 8, "minute": 28}
